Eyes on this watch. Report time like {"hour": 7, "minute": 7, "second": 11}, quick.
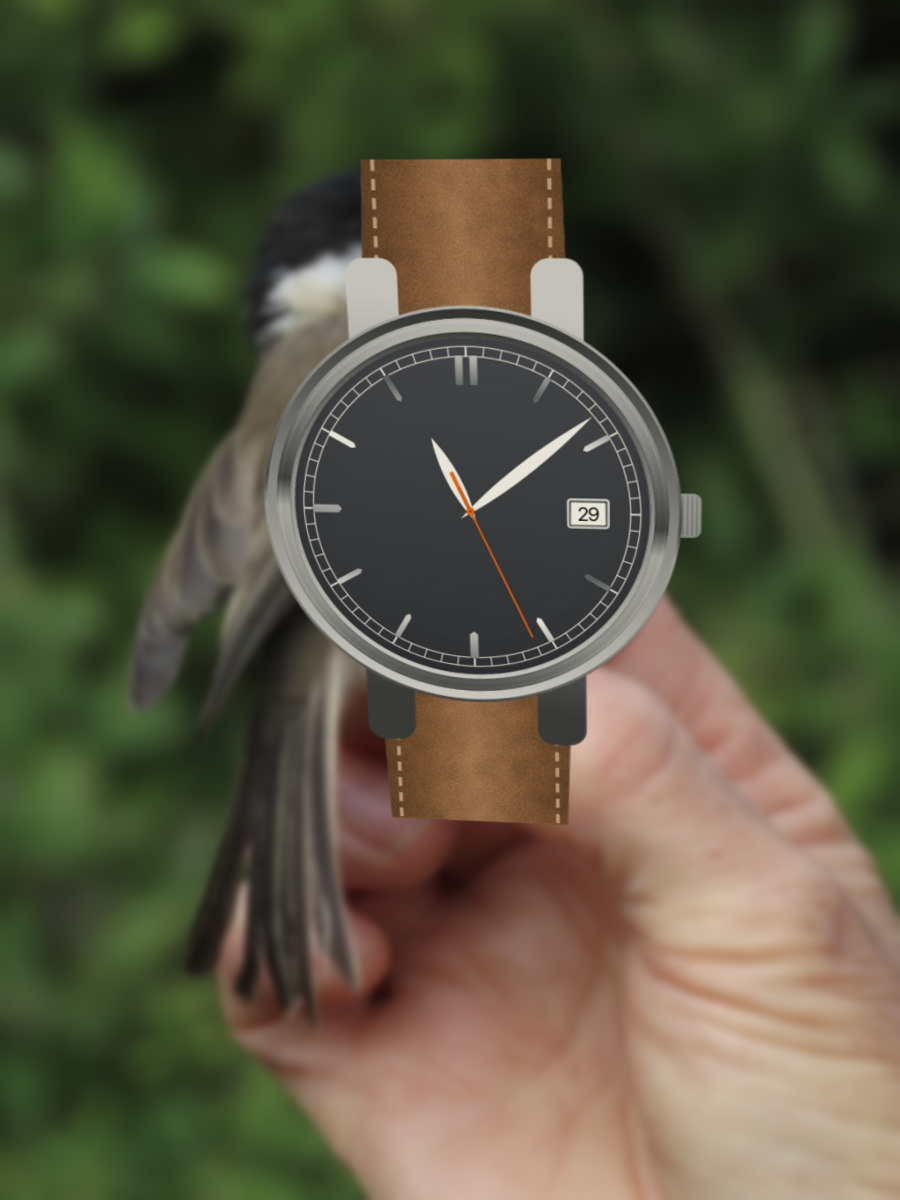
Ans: {"hour": 11, "minute": 8, "second": 26}
